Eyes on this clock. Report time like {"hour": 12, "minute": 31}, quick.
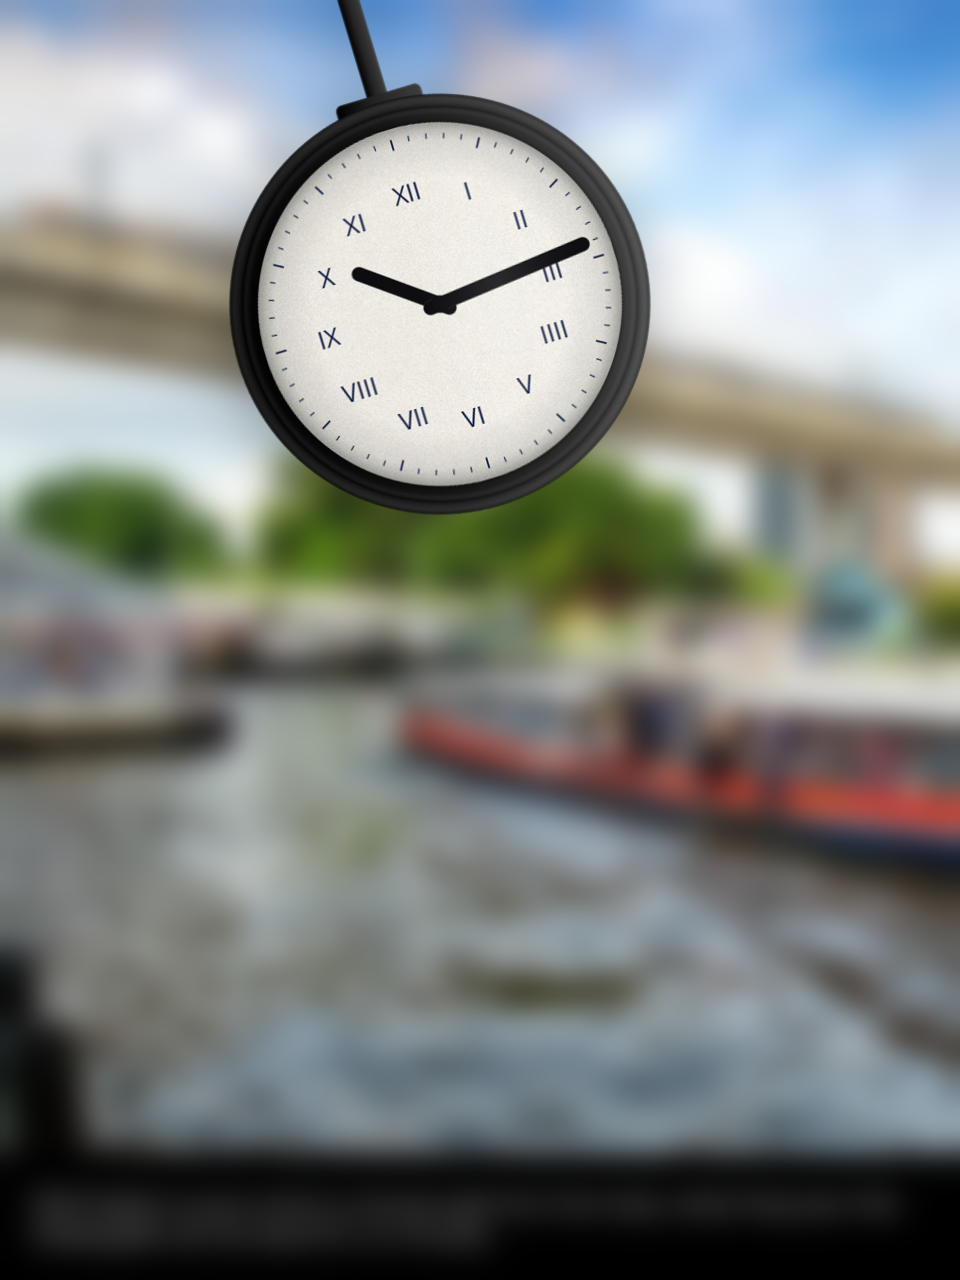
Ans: {"hour": 10, "minute": 14}
